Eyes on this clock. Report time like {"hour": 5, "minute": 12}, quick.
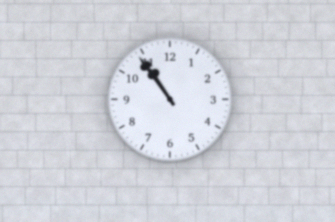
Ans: {"hour": 10, "minute": 54}
